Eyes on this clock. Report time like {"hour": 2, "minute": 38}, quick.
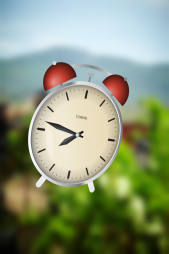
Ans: {"hour": 7, "minute": 47}
